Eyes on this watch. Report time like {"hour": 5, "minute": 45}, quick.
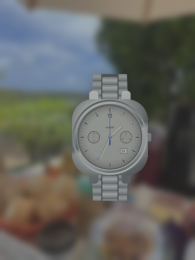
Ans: {"hour": 1, "minute": 34}
